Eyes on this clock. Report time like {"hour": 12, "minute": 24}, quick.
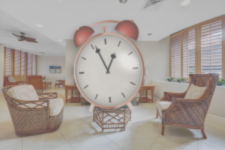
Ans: {"hour": 12, "minute": 56}
